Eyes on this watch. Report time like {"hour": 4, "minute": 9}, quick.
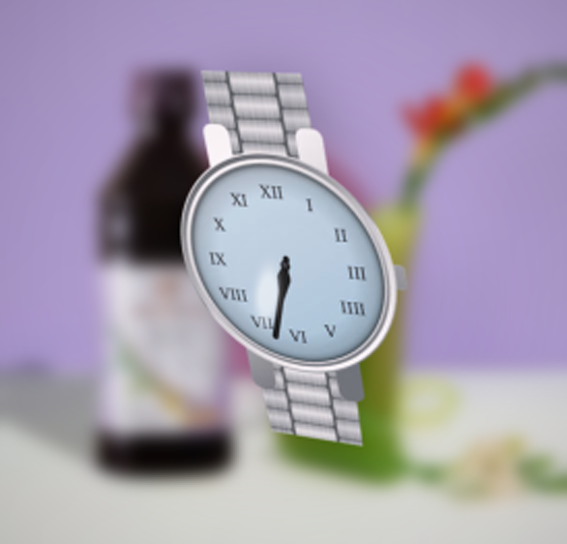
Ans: {"hour": 6, "minute": 33}
